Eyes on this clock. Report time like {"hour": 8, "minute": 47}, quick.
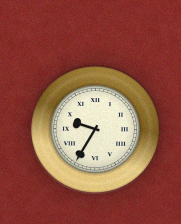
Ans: {"hour": 9, "minute": 35}
